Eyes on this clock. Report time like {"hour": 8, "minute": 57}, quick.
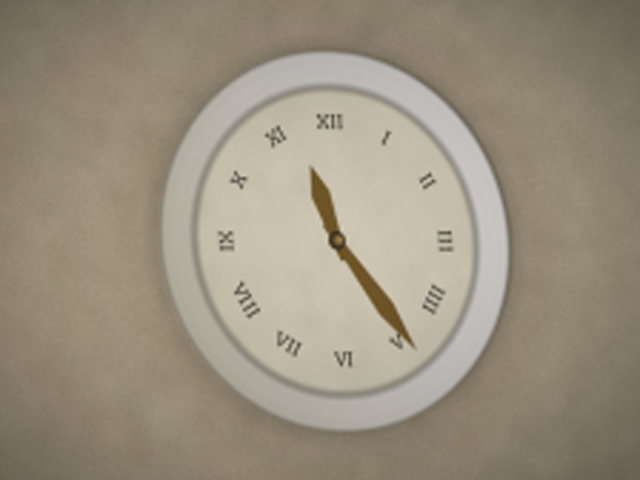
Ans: {"hour": 11, "minute": 24}
